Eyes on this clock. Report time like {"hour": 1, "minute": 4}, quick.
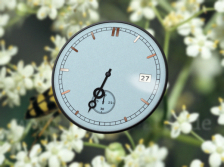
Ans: {"hour": 6, "minute": 33}
